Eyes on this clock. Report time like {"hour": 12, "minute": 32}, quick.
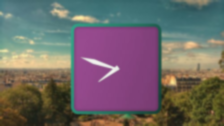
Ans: {"hour": 7, "minute": 48}
